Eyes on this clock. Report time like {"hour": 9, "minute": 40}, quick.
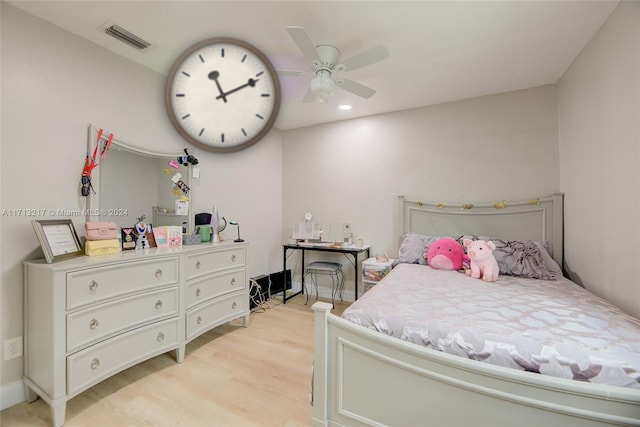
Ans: {"hour": 11, "minute": 11}
